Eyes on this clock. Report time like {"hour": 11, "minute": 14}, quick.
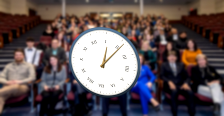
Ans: {"hour": 1, "minute": 11}
